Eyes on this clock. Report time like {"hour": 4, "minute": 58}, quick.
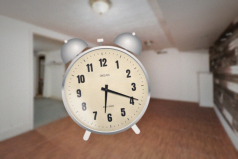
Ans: {"hour": 6, "minute": 19}
